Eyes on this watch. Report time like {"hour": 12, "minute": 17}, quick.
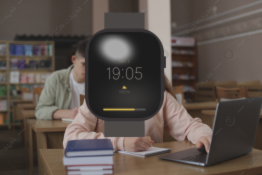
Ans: {"hour": 19, "minute": 5}
